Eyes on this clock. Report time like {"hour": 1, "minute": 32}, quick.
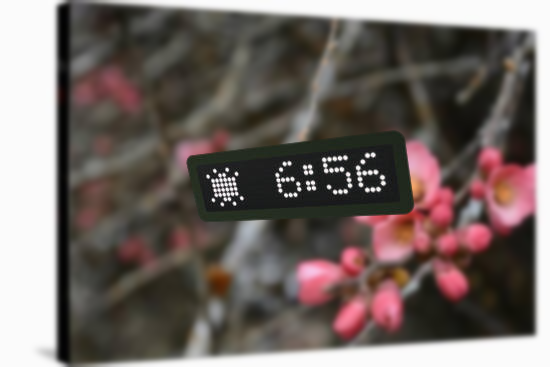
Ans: {"hour": 6, "minute": 56}
